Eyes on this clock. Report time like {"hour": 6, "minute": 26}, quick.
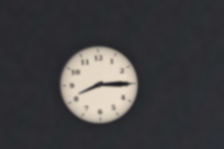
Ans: {"hour": 8, "minute": 15}
